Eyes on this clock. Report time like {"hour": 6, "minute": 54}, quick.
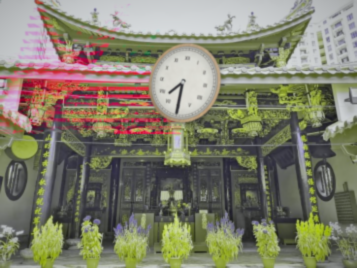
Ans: {"hour": 7, "minute": 30}
